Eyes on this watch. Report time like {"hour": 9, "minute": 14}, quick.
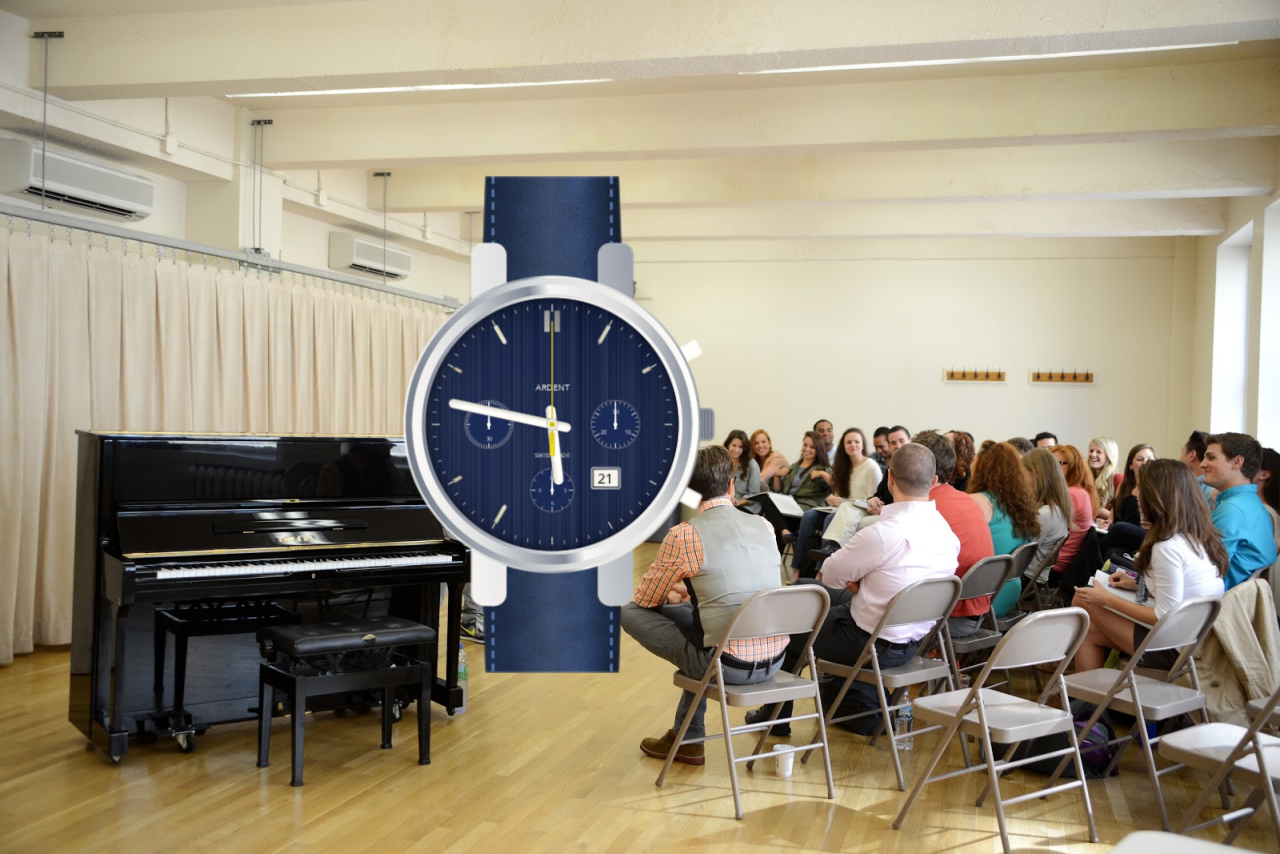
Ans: {"hour": 5, "minute": 47}
